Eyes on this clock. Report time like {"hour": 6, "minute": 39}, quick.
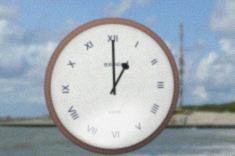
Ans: {"hour": 1, "minute": 0}
